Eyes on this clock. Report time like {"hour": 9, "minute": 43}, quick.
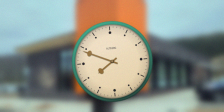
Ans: {"hour": 7, "minute": 49}
